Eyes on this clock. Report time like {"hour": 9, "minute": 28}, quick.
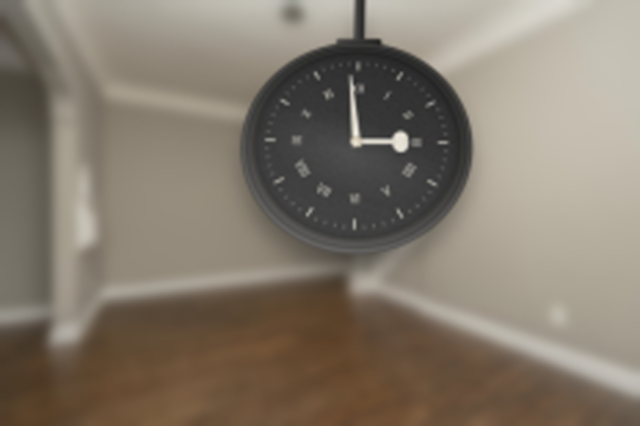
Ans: {"hour": 2, "minute": 59}
